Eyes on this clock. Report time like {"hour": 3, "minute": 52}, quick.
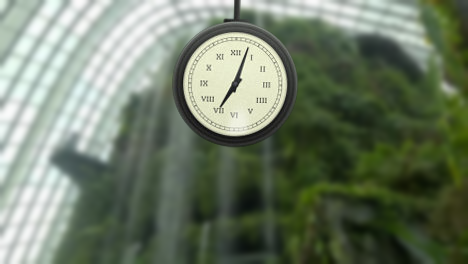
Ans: {"hour": 7, "minute": 3}
